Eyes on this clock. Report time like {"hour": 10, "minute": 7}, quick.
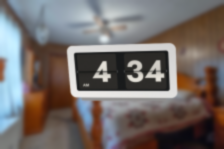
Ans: {"hour": 4, "minute": 34}
